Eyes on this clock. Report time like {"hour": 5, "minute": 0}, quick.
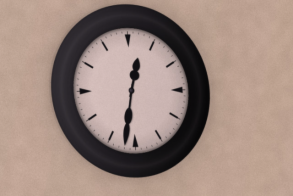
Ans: {"hour": 12, "minute": 32}
